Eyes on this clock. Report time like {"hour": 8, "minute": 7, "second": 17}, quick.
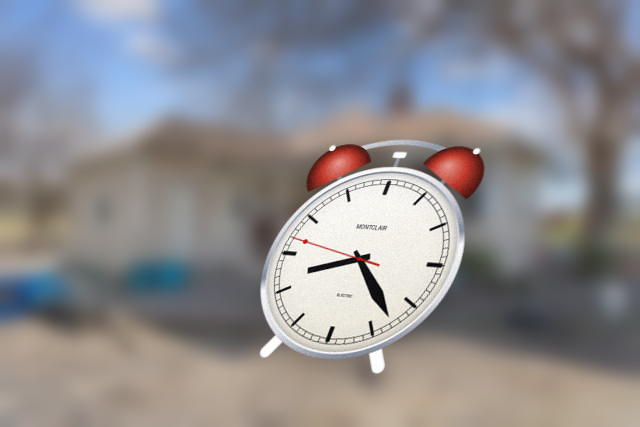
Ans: {"hour": 8, "minute": 22, "second": 47}
